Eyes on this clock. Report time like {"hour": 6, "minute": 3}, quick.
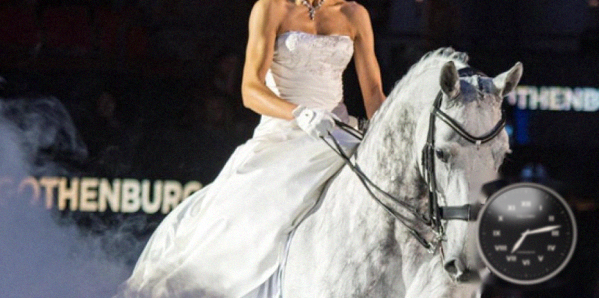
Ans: {"hour": 7, "minute": 13}
